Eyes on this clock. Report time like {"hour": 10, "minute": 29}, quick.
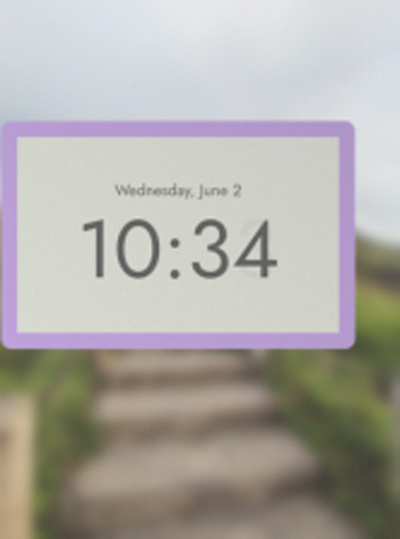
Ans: {"hour": 10, "minute": 34}
